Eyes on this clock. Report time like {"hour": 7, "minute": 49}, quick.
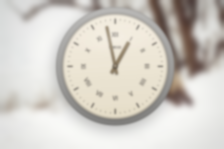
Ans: {"hour": 12, "minute": 58}
